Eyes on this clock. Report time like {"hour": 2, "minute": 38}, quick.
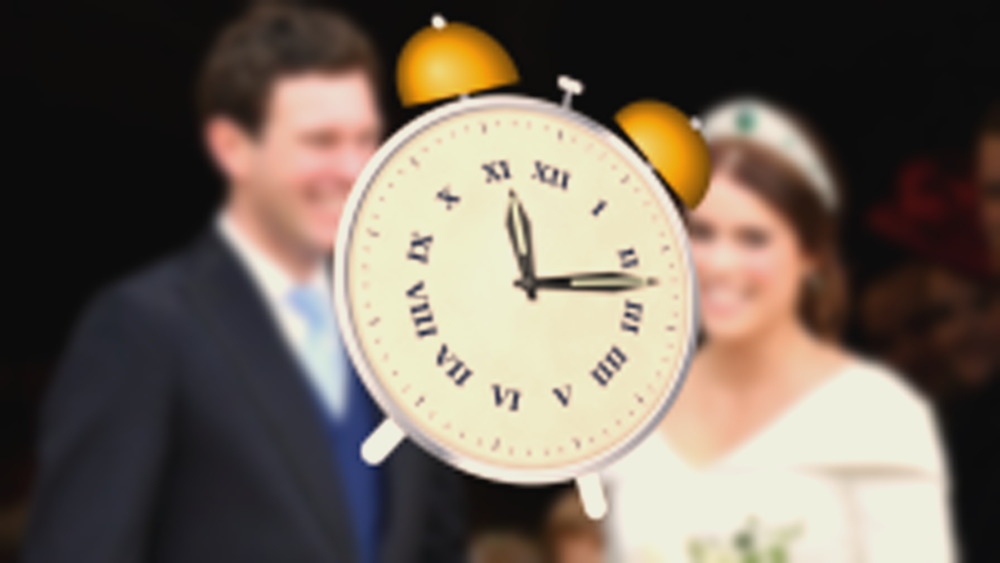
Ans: {"hour": 11, "minute": 12}
